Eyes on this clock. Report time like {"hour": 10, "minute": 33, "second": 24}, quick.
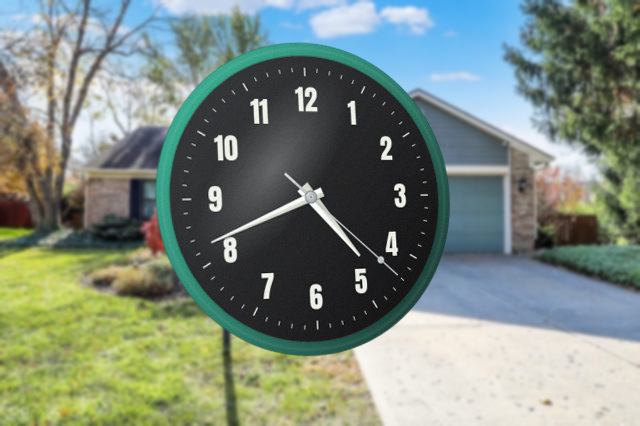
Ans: {"hour": 4, "minute": 41, "second": 22}
